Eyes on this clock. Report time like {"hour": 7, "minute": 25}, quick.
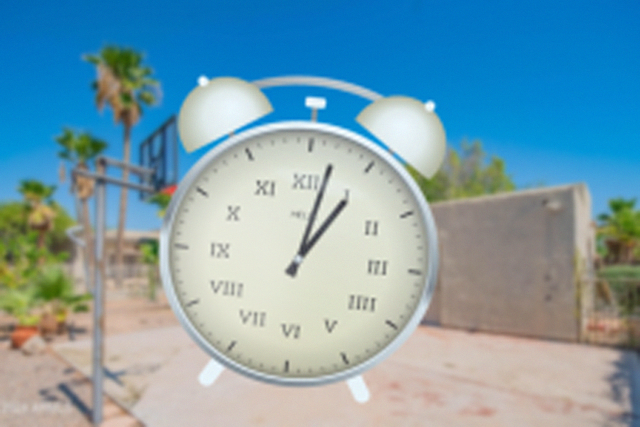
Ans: {"hour": 1, "minute": 2}
